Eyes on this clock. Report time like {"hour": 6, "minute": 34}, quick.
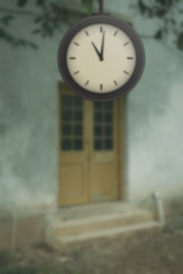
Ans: {"hour": 11, "minute": 1}
